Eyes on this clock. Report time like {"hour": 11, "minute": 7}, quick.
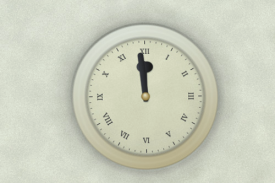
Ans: {"hour": 11, "minute": 59}
